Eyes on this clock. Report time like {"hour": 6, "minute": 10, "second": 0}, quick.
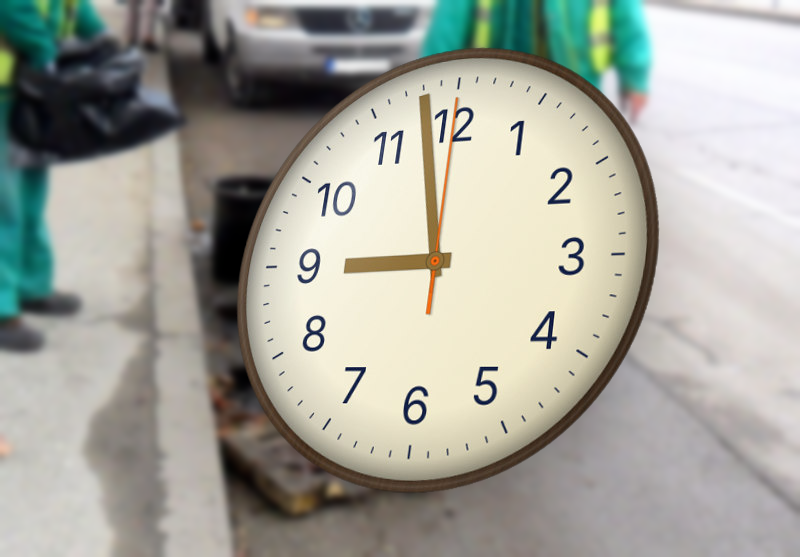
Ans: {"hour": 8, "minute": 58, "second": 0}
